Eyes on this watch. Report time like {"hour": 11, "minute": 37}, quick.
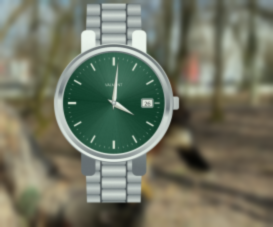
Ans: {"hour": 4, "minute": 1}
